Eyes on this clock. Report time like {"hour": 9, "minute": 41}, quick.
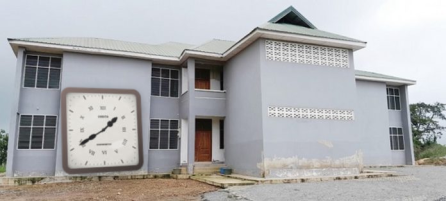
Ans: {"hour": 1, "minute": 40}
